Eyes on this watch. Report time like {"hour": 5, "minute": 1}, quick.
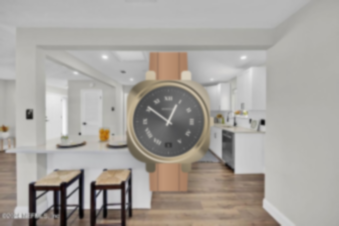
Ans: {"hour": 12, "minute": 51}
